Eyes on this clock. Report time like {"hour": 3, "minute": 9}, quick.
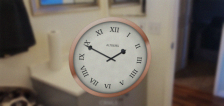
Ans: {"hour": 1, "minute": 49}
